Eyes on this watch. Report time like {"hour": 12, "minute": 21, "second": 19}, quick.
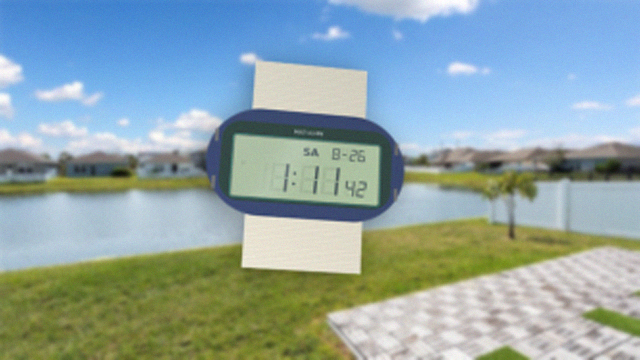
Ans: {"hour": 1, "minute": 11, "second": 42}
